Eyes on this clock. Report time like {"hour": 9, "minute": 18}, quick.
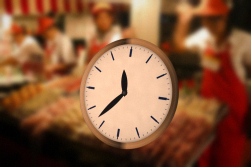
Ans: {"hour": 11, "minute": 37}
